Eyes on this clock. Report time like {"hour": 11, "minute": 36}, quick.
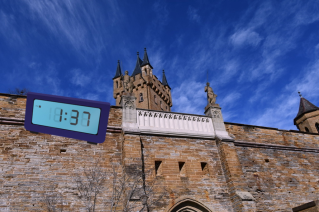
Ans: {"hour": 1, "minute": 37}
